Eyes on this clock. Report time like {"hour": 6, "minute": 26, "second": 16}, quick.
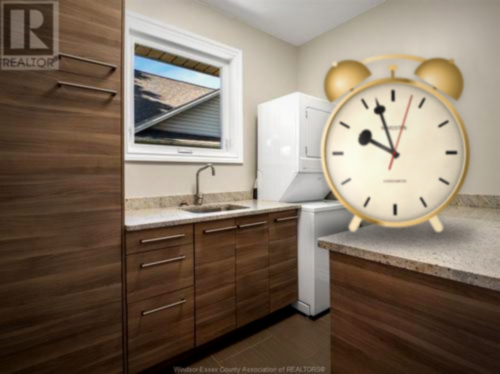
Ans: {"hour": 9, "minute": 57, "second": 3}
